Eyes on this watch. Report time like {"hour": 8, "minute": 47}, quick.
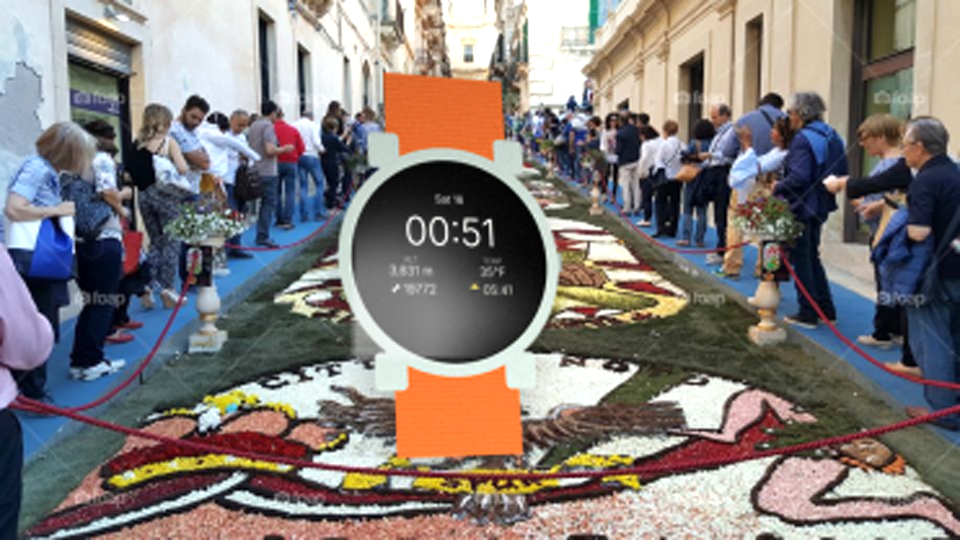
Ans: {"hour": 0, "minute": 51}
